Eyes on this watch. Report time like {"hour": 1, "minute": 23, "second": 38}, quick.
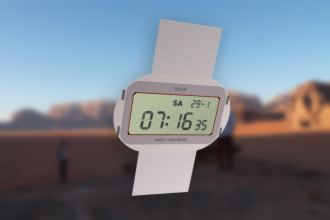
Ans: {"hour": 7, "minute": 16, "second": 35}
